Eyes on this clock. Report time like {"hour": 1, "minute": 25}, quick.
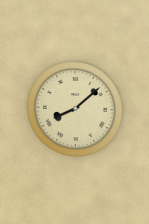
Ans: {"hour": 8, "minute": 8}
